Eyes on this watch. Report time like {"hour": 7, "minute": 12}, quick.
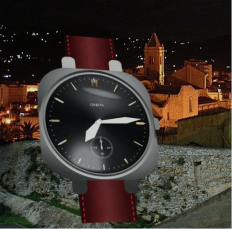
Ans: {"hour": 7, "minute": 14}
